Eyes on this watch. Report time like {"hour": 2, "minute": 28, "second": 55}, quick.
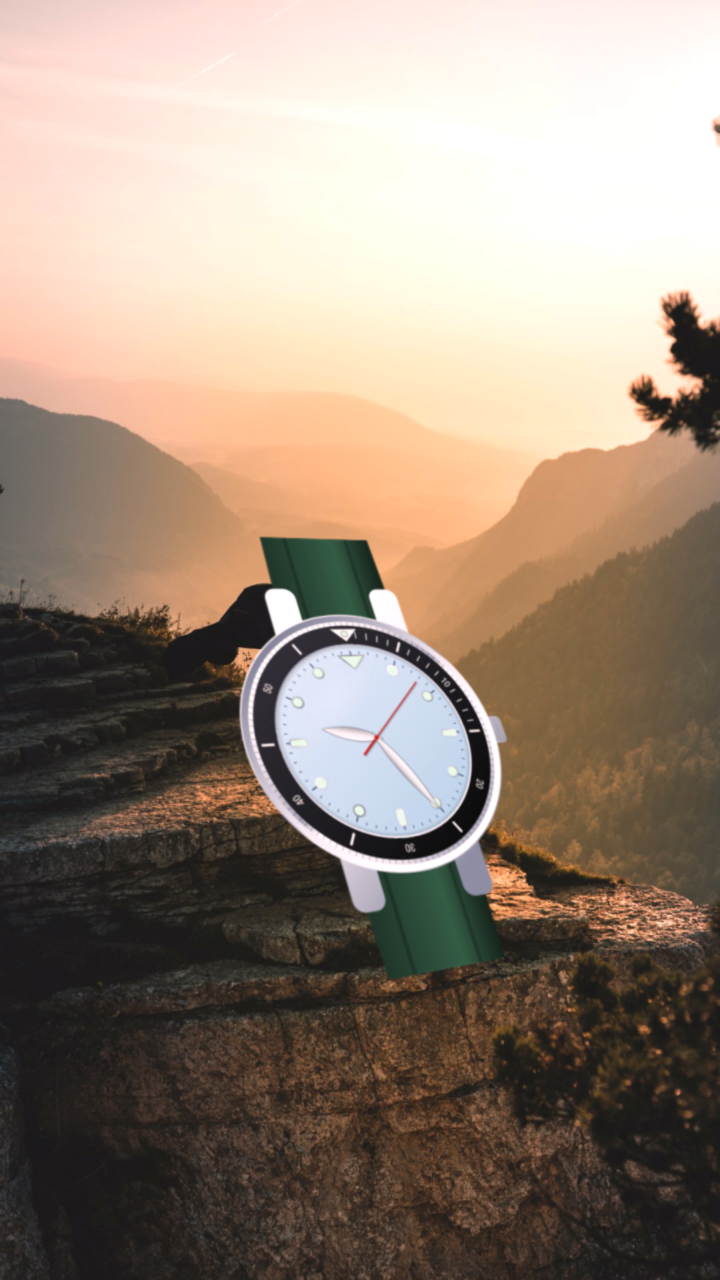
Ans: {"hour": 9, "minute": 25, "second": 8}
